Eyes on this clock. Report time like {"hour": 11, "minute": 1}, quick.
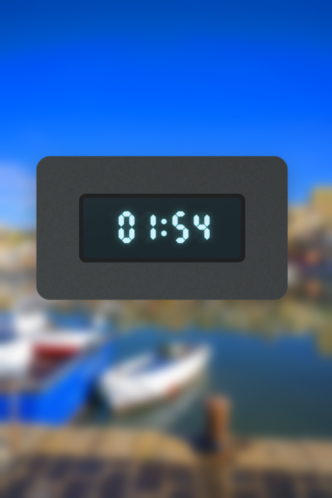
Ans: {"hour": 1, "minute": 54}
